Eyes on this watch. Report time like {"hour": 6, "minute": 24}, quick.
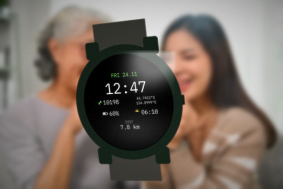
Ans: {"hour": 12, "minute": 47}
